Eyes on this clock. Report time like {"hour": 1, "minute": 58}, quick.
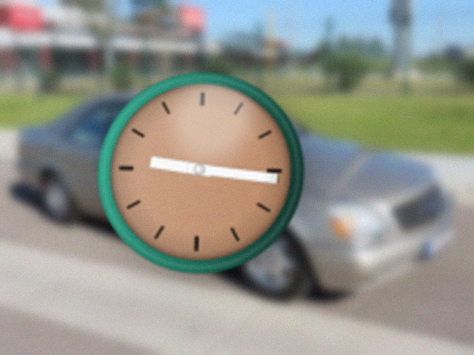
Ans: {"hour": 9, "minute": 16}
